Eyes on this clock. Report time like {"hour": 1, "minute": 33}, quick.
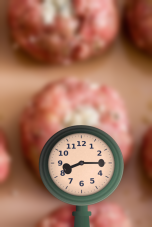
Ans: {"hour": 8, "minute": 15}
